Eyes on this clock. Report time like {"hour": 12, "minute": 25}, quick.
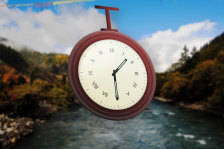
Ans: {"hour": 1, "minute": 30}
